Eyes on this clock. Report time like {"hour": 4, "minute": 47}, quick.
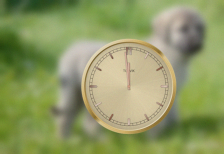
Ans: {"hour": 11, "minute": 59}
